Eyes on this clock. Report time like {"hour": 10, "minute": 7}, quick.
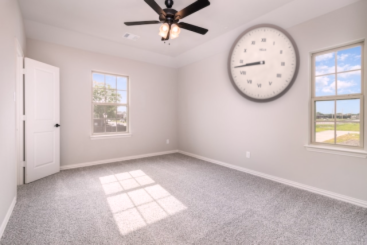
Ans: {"hour": 8, "minute": 43}
